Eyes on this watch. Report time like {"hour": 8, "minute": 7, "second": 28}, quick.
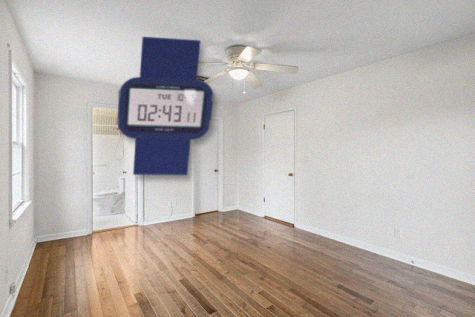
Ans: {"hour": 2, "minute": 43, "second": 11}
